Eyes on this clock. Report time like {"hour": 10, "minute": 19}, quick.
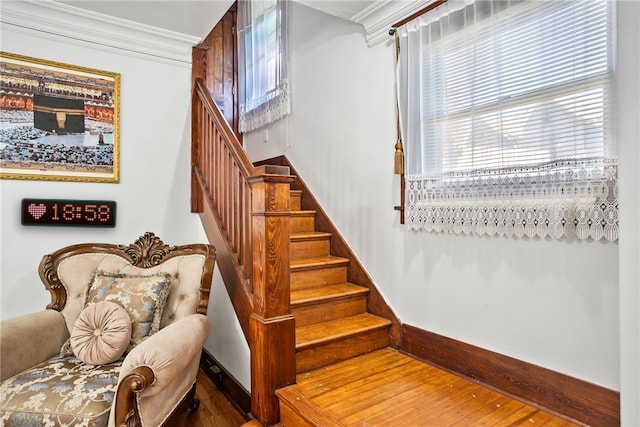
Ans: {"hour": 18, "minute": 58}
